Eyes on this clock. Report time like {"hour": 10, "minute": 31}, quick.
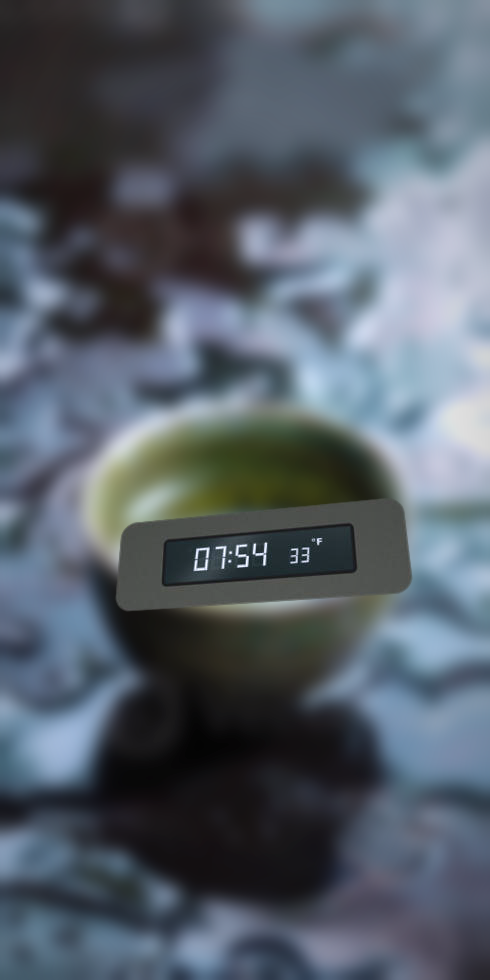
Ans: {"hour": 7, "minute": 54}
